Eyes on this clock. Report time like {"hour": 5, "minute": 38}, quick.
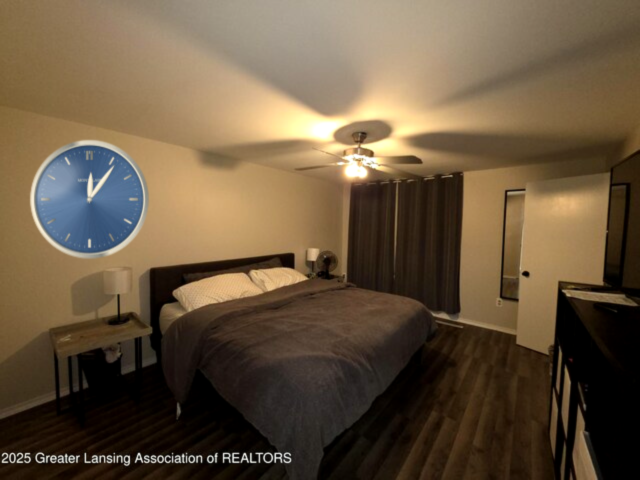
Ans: {"hour": 12, "minute": 6}
